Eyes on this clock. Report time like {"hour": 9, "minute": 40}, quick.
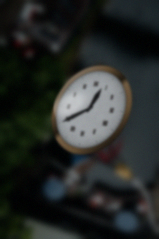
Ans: {"hour": 12, "minute": 40}
